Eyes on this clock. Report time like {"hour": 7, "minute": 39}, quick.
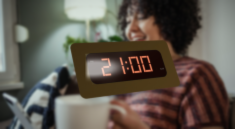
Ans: {"hour": 21, "minute": 0}
